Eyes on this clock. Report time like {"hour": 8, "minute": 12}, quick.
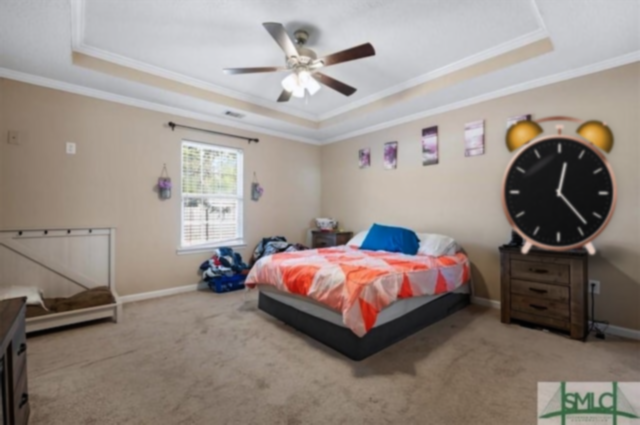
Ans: {"hour": 12, "minute": 23}
